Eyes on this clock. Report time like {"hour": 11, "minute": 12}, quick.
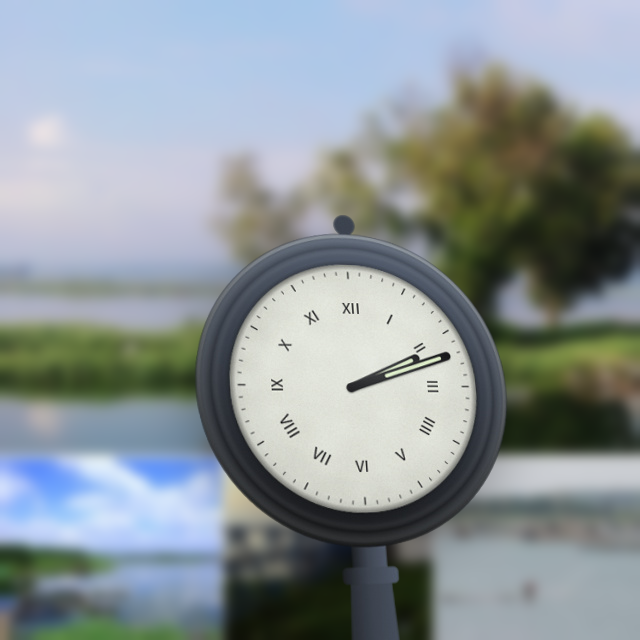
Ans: {"hour": 2, "minute": 12}
